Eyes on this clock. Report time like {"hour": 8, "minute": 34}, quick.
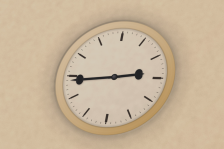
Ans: {"hour": 2, "minute": 44}
